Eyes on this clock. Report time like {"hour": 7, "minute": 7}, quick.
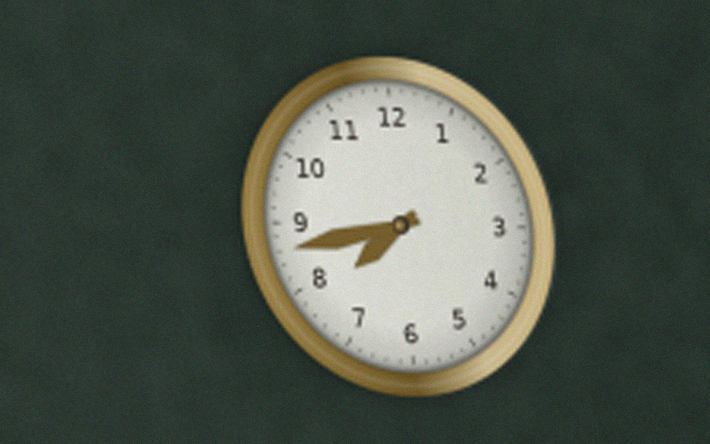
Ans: {"hour": 7, "minute": 43}
